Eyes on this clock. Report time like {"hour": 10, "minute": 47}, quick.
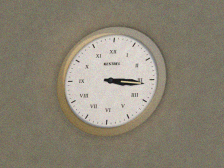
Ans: {"hour": 3, "minute": 16}
